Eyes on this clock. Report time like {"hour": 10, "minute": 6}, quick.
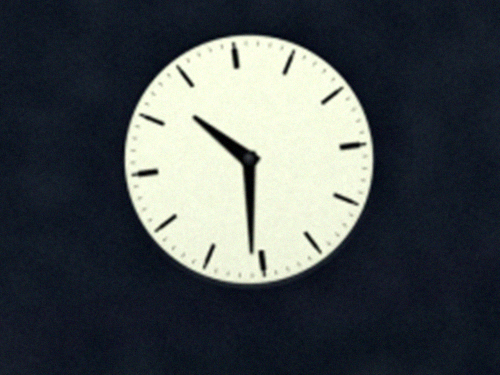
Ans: {"hour": 10, "minute": 31}
